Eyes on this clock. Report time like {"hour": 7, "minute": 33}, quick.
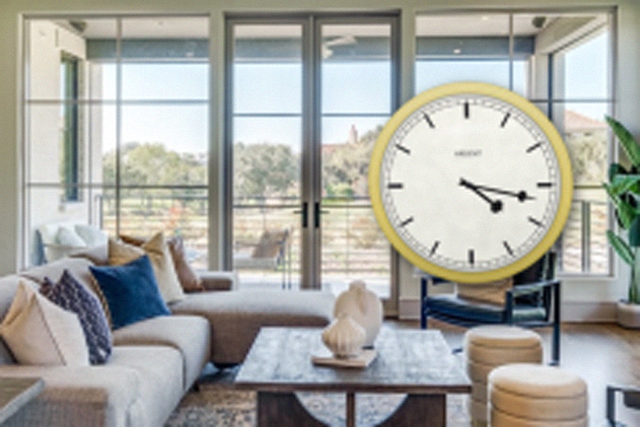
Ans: {"hour": 4, "minute": 17}
